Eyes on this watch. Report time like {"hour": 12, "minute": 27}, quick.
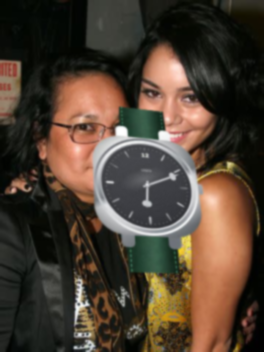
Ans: {"hour": 6, "minute": 11}
